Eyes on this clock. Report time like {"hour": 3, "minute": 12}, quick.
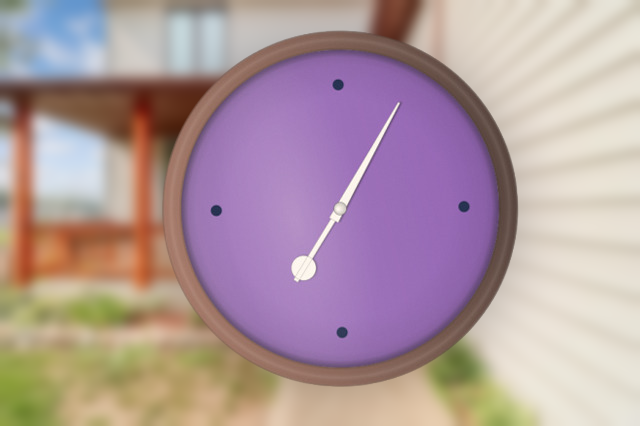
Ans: {"hour": 7, "minute": 5}
